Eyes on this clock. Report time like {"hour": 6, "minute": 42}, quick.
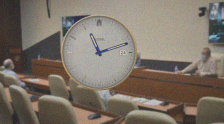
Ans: {"hour": 11, "minute": 12}
